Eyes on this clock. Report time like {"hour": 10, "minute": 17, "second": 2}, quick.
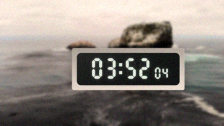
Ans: {"hour": 3, "minute": 52, "second": 4}
